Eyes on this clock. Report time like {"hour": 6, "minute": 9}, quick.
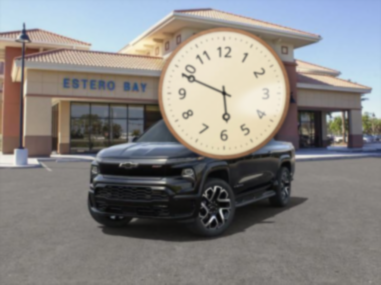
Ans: {"hour": 5, "minute": 49}
